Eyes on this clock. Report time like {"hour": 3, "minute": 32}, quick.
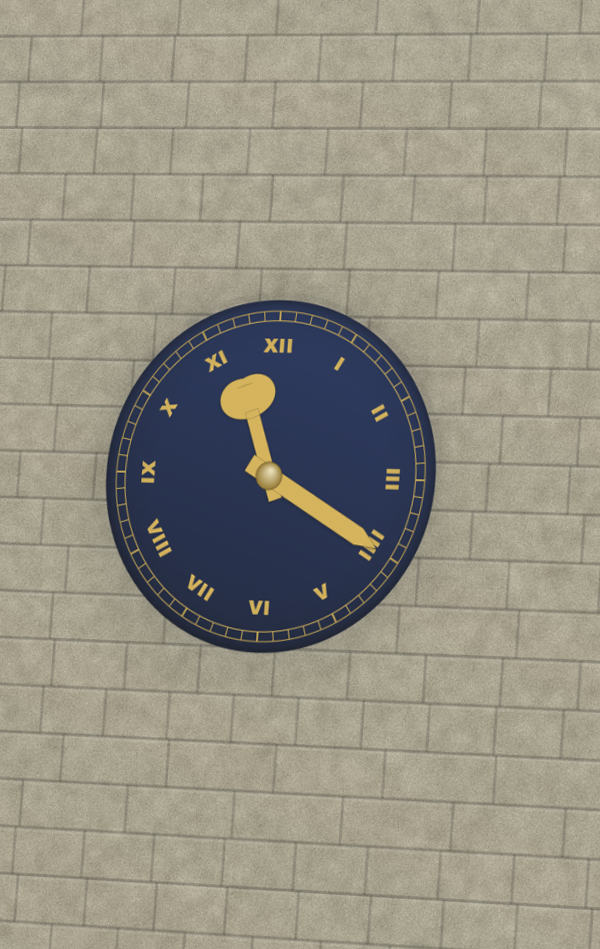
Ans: {"hour": 11, "minute": 20}
